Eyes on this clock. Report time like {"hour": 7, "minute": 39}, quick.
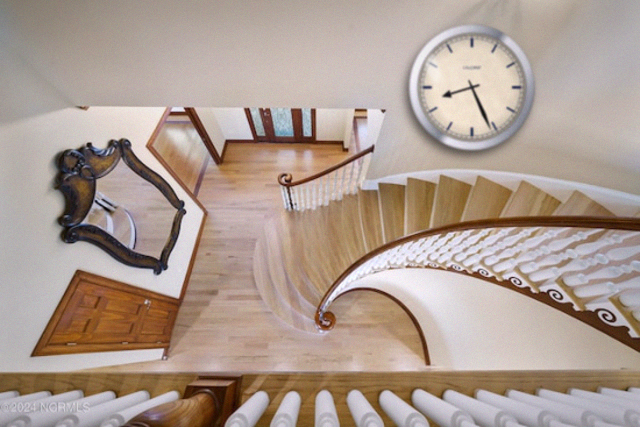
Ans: {"hour": 8, "minute": 26}
